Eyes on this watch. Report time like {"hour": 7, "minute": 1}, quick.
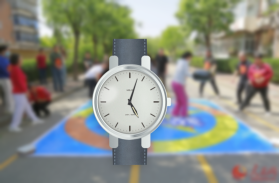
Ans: {"hour": 5, "minute": 3}
